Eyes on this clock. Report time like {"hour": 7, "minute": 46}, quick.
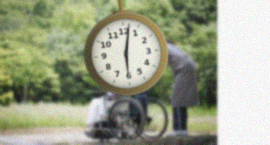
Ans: {"hour": 6, "minute": 2}
